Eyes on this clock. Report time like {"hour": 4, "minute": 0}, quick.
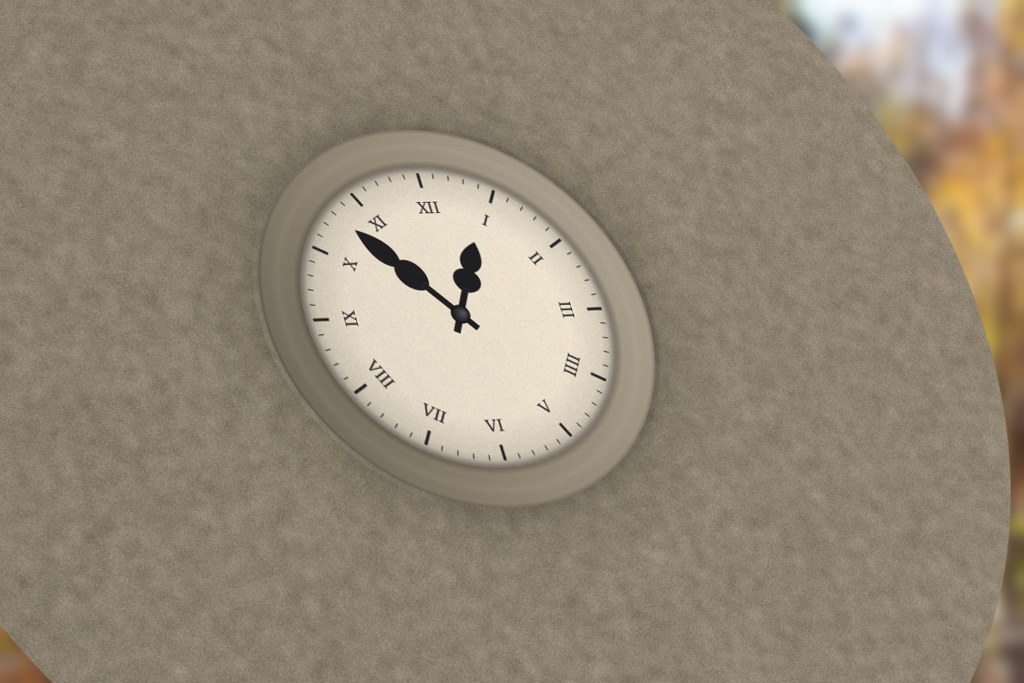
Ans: {"hour": 12, "minute": 53}
